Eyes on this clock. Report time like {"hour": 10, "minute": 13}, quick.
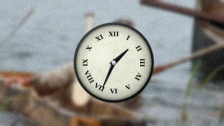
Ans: {"hour": 1, "minute": 34}
